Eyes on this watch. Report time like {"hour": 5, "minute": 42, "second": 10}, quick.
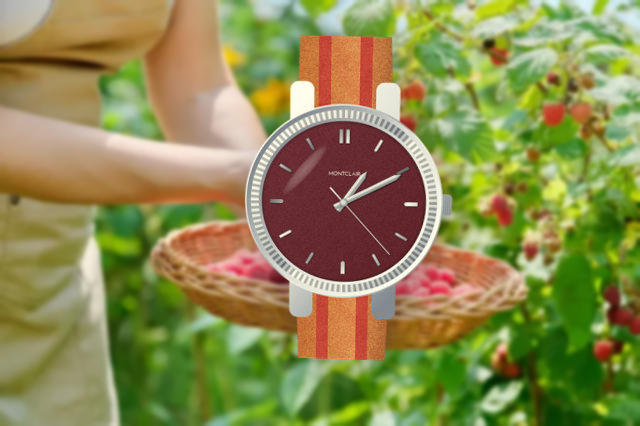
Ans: {"hour": 1, "minute": 10, "second": 23}
